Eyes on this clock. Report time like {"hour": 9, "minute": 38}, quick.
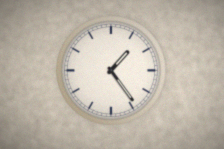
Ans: {"hour": 1, "minute": 24}
